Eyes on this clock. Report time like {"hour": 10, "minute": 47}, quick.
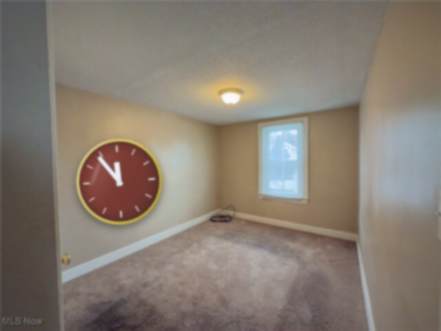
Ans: {"hour": 11, "minute": 54}
